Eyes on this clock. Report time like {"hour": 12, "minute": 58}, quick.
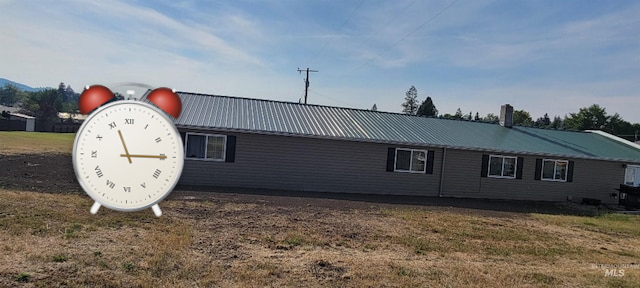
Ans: {"hour": 11, "minute": 15}
